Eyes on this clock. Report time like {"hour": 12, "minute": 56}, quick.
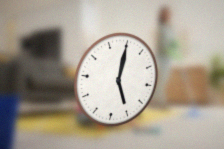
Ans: {"hour": 5, "minute": 0}
